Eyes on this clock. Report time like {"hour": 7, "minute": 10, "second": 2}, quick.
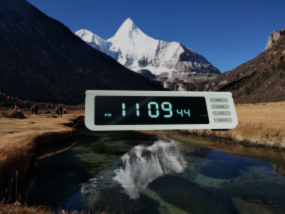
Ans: {"hour": 11, "minute": 9, "second": 44}
